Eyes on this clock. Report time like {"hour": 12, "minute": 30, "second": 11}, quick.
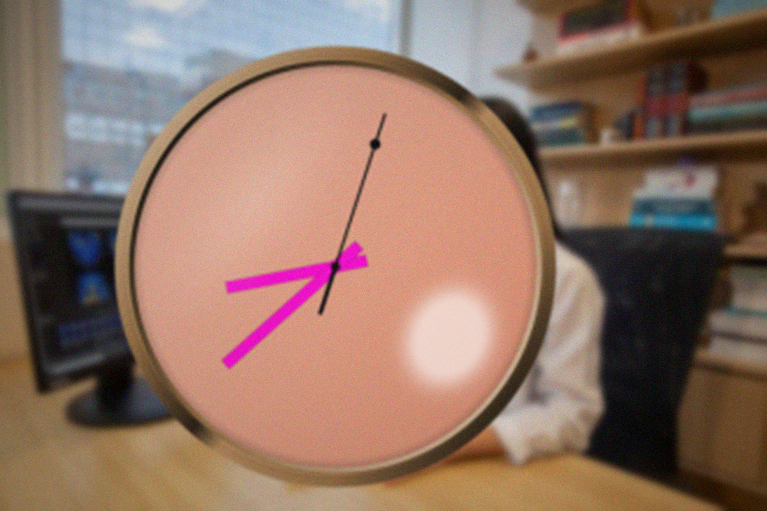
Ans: {"hour": 8, "minute": 38, "second": 3}
